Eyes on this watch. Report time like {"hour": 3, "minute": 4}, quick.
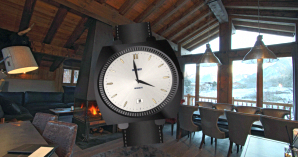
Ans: {"hour": 3, "minute": 59}
